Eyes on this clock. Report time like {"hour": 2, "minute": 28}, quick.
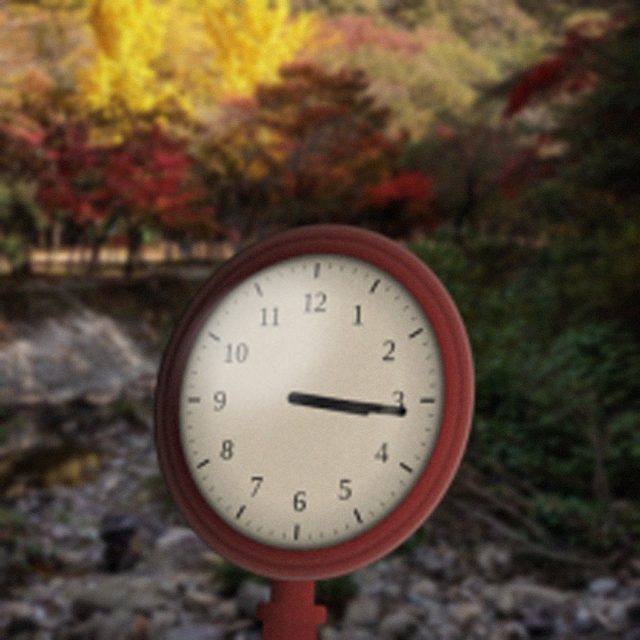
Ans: {"hour": 3, "minute": 16}
